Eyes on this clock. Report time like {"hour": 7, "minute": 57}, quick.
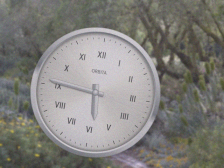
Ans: {"hour": 5, "minute": 46}
